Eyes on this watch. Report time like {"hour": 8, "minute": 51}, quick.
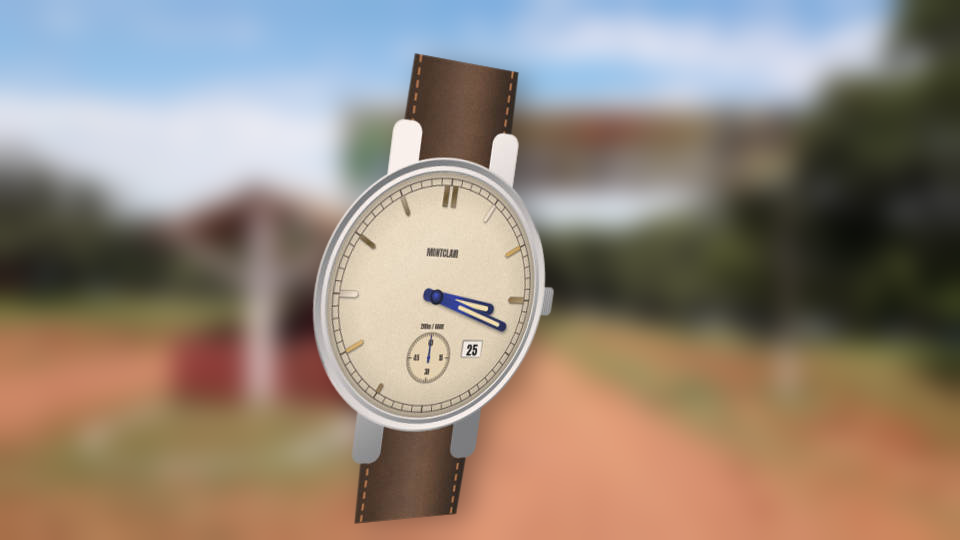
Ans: {"hour": 3, "minute": 18}
